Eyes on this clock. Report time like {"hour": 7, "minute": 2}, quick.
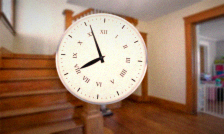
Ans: {"hour": 7, "minute": 56}
